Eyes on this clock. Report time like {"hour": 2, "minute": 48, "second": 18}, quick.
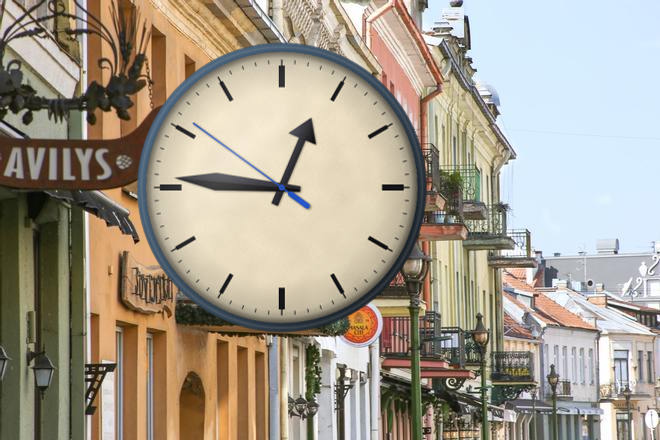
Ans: {"hour": 12, "minute": 45, "second": 51}
